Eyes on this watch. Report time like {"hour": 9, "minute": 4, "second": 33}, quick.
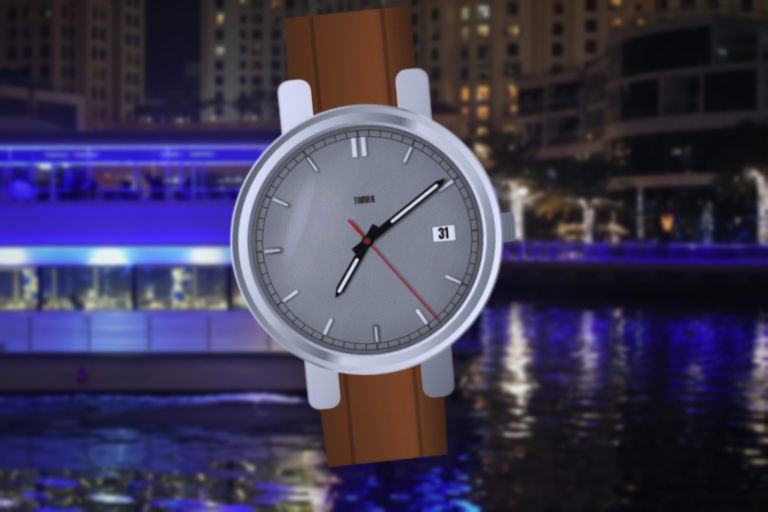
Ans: {"hour": 7, "minute": 9, "second": 24}
